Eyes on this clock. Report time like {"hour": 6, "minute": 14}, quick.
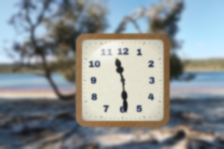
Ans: {"hour": 11, "minute": 29}
